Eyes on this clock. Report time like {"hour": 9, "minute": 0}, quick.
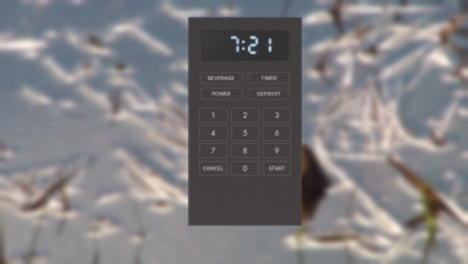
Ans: {"hour": 7, "minute": 21}
